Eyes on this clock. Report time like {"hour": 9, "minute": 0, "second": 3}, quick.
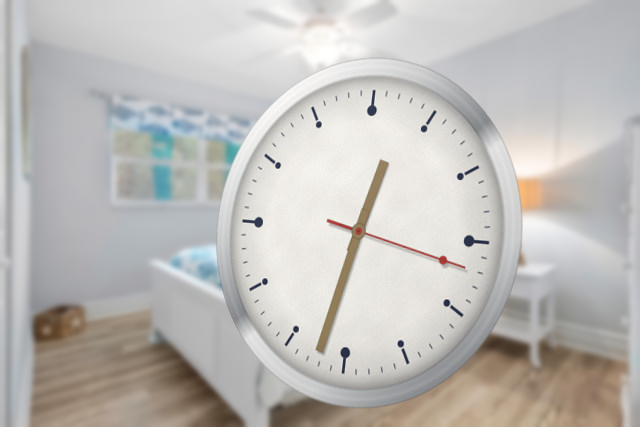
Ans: {"hour": 12, "minute": 32, "second": 17}
